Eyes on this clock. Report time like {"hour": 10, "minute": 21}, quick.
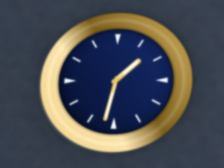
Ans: {"hour": 1, "minute": 32}
